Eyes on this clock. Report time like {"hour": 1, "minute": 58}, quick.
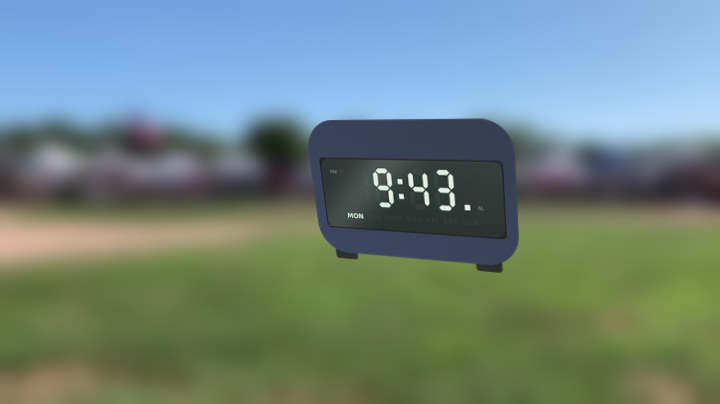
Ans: {"hour": 9, "minute": 43}
